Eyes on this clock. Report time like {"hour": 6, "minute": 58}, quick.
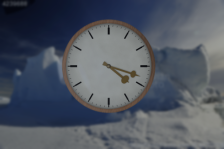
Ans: {"hour": 4, "minute": 18}
